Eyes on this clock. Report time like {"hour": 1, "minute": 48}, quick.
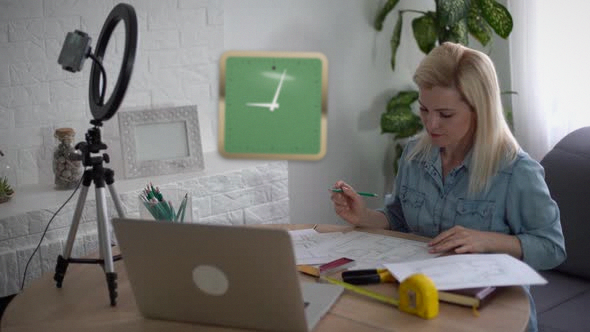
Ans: {"hour": 9, "minute": 3}
